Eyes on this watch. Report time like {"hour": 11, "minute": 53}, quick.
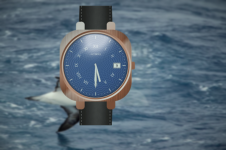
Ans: {"hour": 5, "minute": 30}
